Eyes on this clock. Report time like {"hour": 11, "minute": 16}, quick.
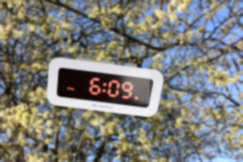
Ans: {"hour": 6, "minute": 9}
